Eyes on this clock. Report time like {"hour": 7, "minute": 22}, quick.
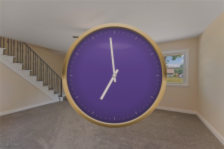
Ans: {"hour": 6, "minute": 59}
